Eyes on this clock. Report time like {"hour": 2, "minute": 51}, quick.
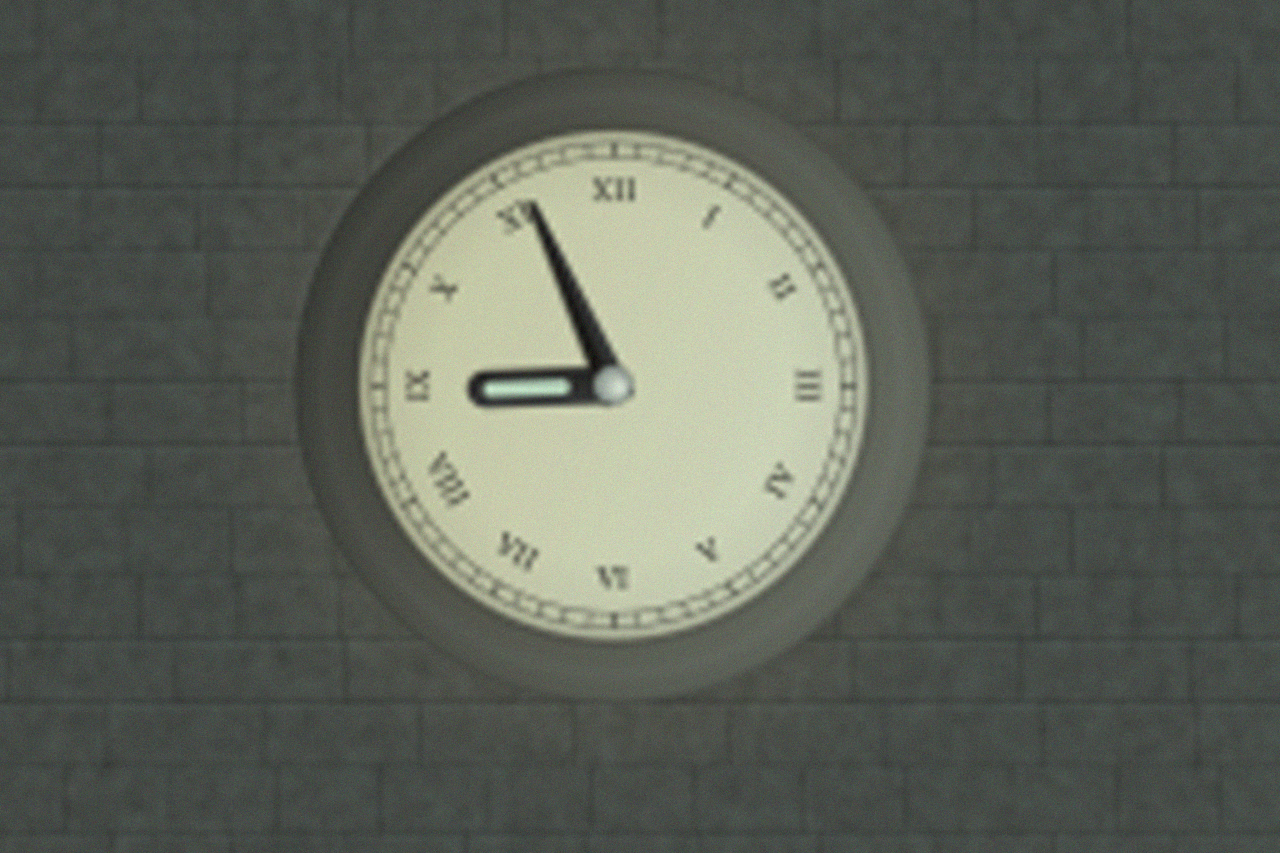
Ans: {"hour": 8, "minute": 56}
